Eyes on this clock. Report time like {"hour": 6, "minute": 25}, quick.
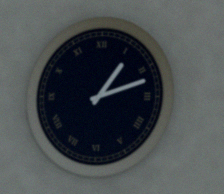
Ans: {"hour": 1, "minute": 12}
